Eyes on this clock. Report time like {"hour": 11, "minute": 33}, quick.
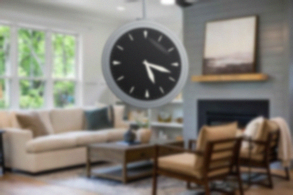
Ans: {"hour": 5, "minute": 18}
